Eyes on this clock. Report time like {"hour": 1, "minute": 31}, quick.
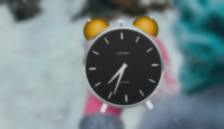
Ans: {"hour": 7, "minute": 34}
